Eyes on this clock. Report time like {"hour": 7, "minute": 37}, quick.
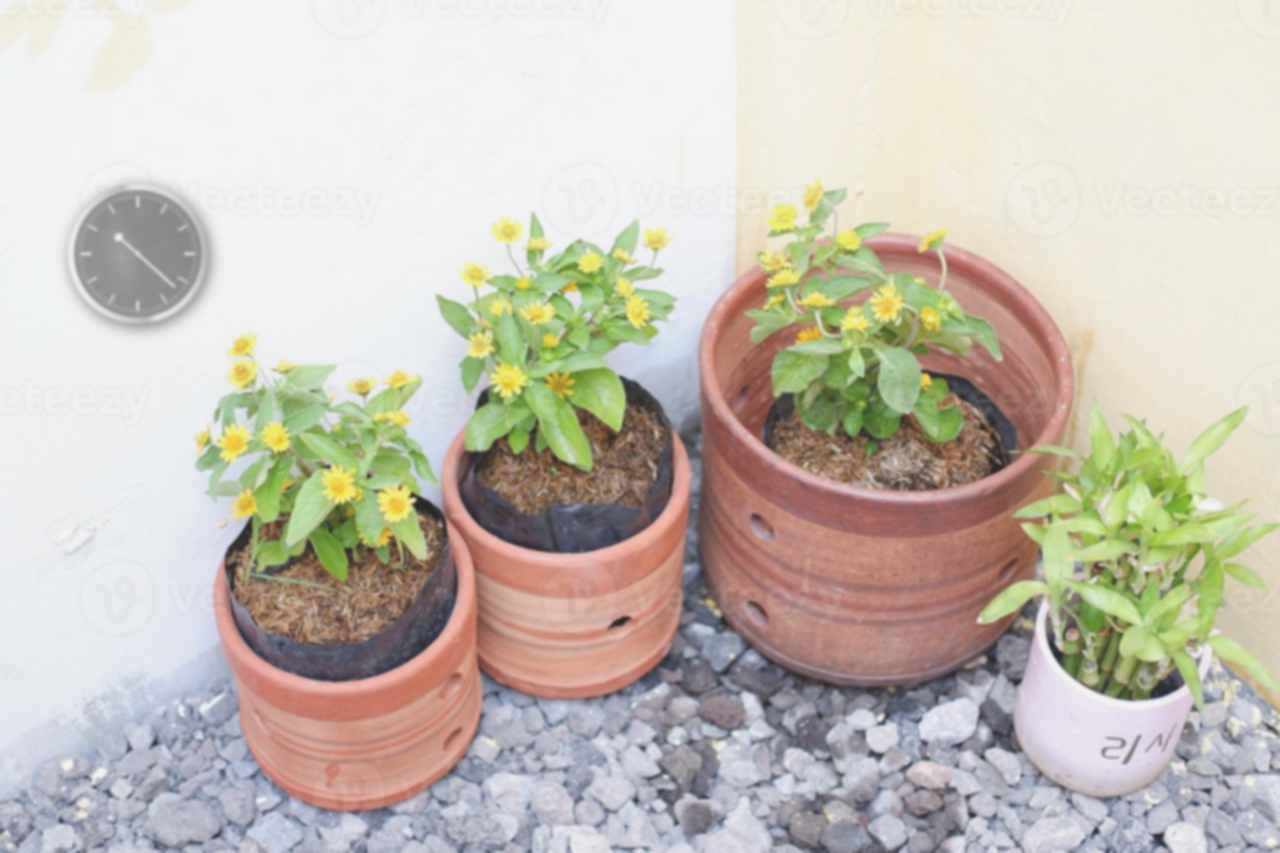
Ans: {"hour": 10, "minute": 22}
